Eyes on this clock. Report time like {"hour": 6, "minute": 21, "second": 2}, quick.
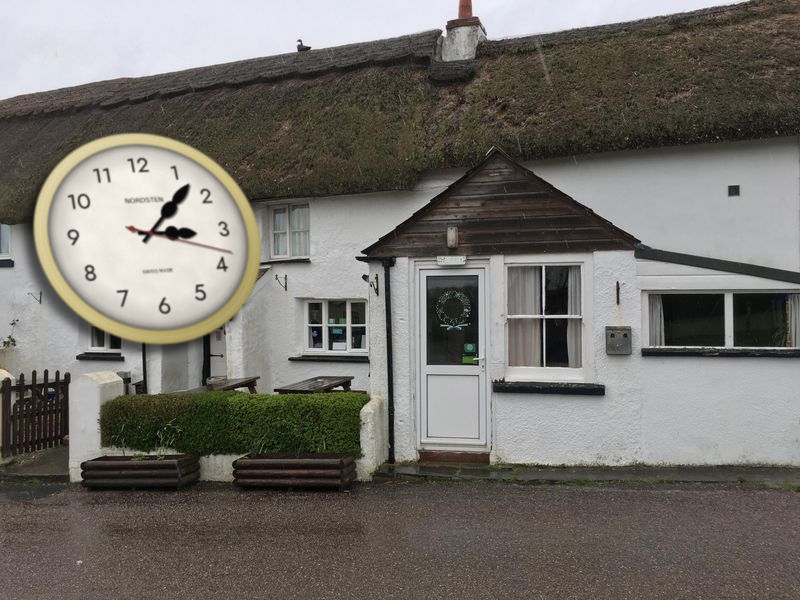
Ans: {"hour": 3, "minute": 7, "second": 18}
